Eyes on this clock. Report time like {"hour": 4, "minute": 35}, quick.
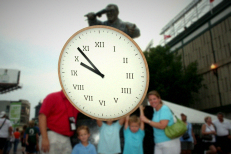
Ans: {"hour": 9, "minute": 53}
